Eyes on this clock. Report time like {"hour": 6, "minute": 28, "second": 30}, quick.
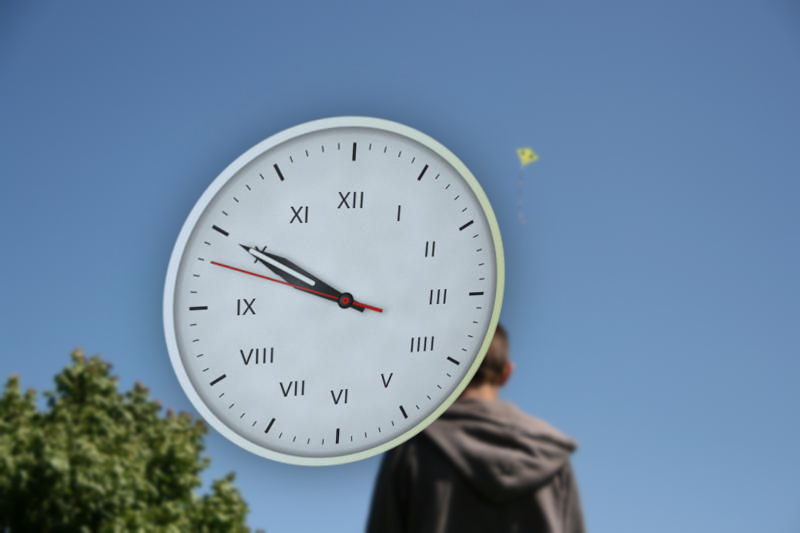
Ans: {"hour": 9, "minute": 49, "second": 48}
